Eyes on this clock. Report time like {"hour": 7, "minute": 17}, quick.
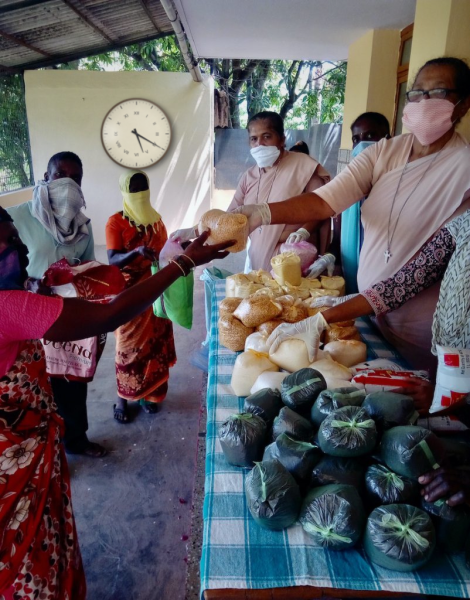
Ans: {"hour": 5, "minute": 20}
